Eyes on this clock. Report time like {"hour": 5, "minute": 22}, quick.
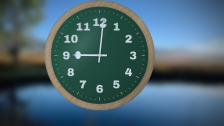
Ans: {"hour": 9, "minute": 1}
